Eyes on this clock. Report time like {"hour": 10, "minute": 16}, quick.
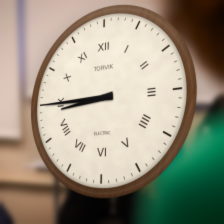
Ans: {"hour": 8, "minute": 45}
